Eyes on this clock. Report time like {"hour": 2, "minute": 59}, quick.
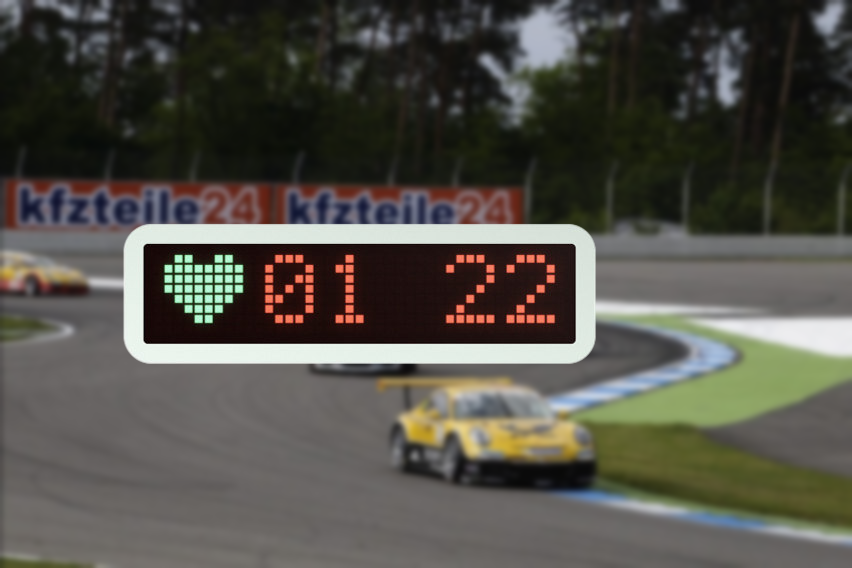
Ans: {"hour": 1, "minute": 22}
